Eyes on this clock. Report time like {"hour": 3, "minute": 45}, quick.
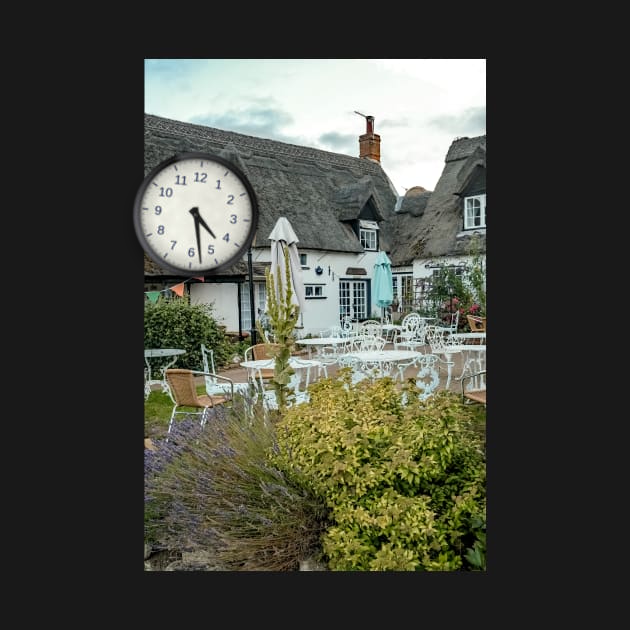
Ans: {"hour": 4, "minute": 28}
